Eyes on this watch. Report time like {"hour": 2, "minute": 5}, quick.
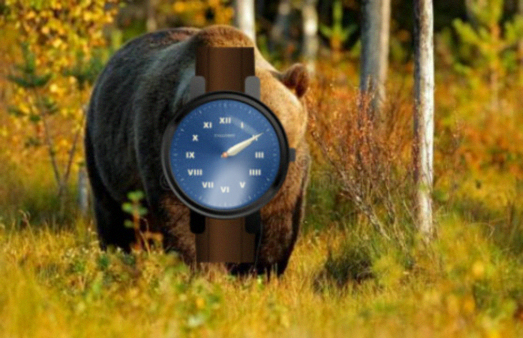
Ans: {"hour": 2, "minute": 10}
